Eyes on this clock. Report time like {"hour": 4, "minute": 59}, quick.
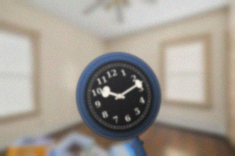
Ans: {"hour": 10, "minute": 13}
